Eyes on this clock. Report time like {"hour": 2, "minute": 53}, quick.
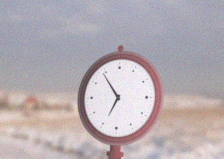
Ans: {"hour": 6, "minute": 54}
